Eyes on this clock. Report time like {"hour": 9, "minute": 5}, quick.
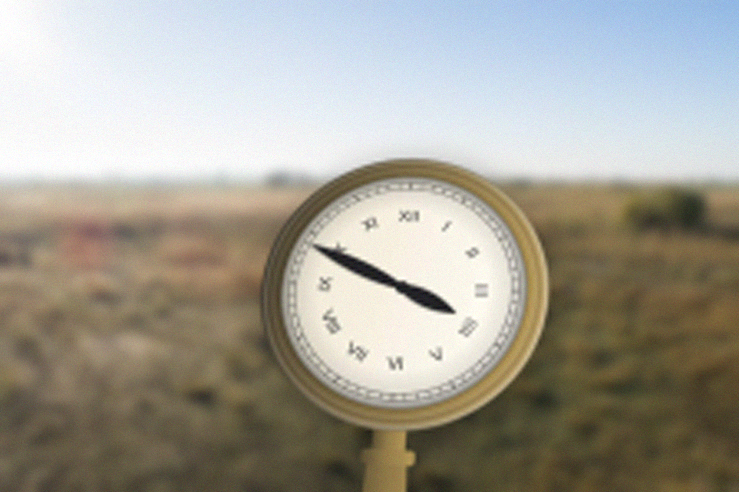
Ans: {"hour": 3, "minute": 49}
